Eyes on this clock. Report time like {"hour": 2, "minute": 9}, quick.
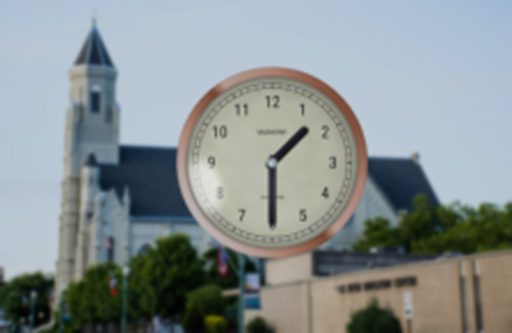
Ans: {"hour": 1, "minute": 30}
